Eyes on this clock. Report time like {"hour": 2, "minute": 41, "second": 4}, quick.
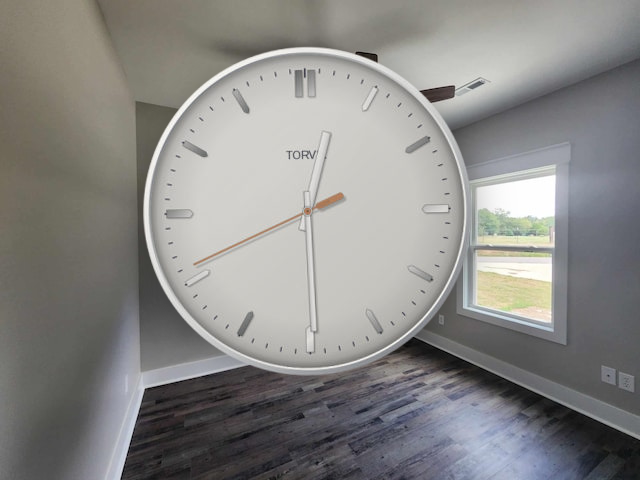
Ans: {"hour": 12, "minute": 29, "second": 41}
